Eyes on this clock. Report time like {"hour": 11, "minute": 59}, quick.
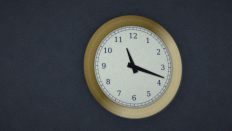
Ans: {"hour": 11, "minute": 18}
